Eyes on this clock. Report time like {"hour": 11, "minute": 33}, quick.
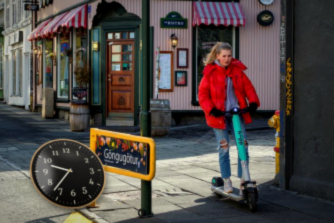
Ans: {"hour": 9, "minute": 37}
